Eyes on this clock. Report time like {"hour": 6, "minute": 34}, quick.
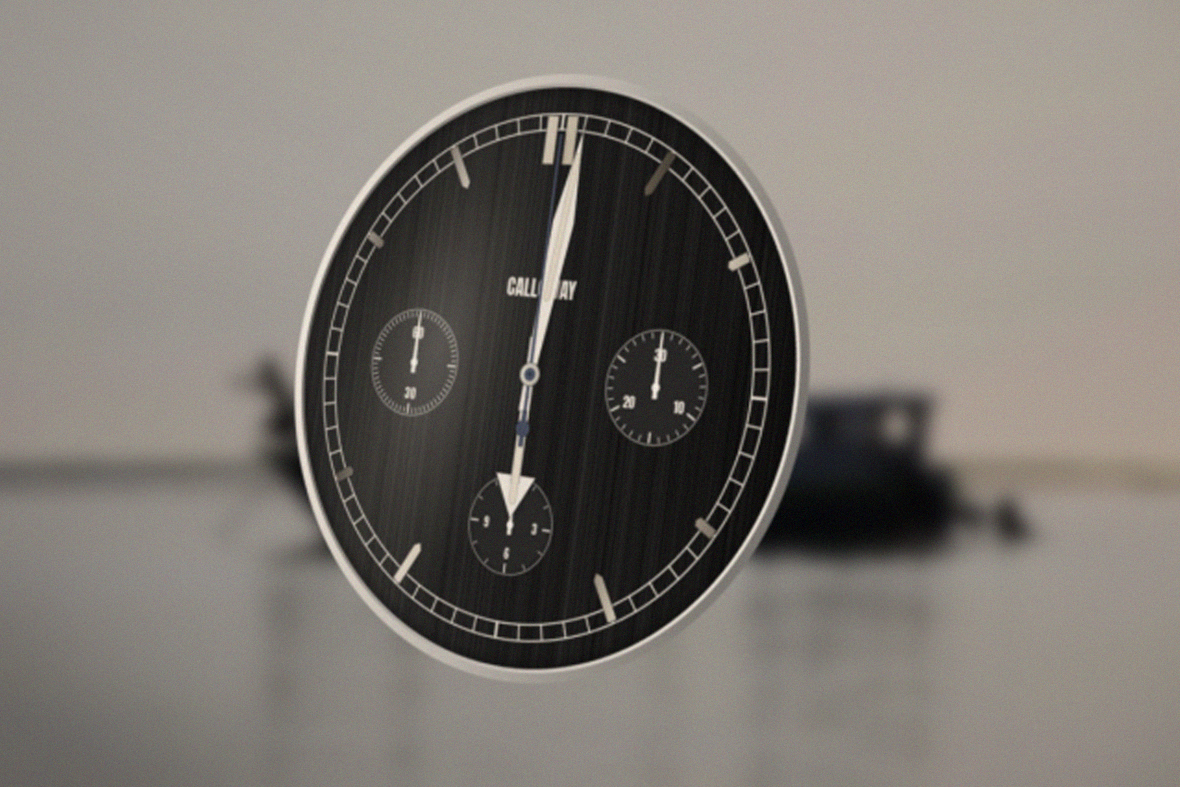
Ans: {"hour": 6, "minute": 1}
